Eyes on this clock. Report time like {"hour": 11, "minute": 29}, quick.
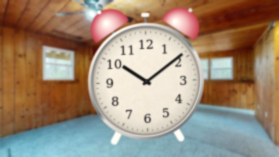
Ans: {"hour": 10, "minute": 9}
